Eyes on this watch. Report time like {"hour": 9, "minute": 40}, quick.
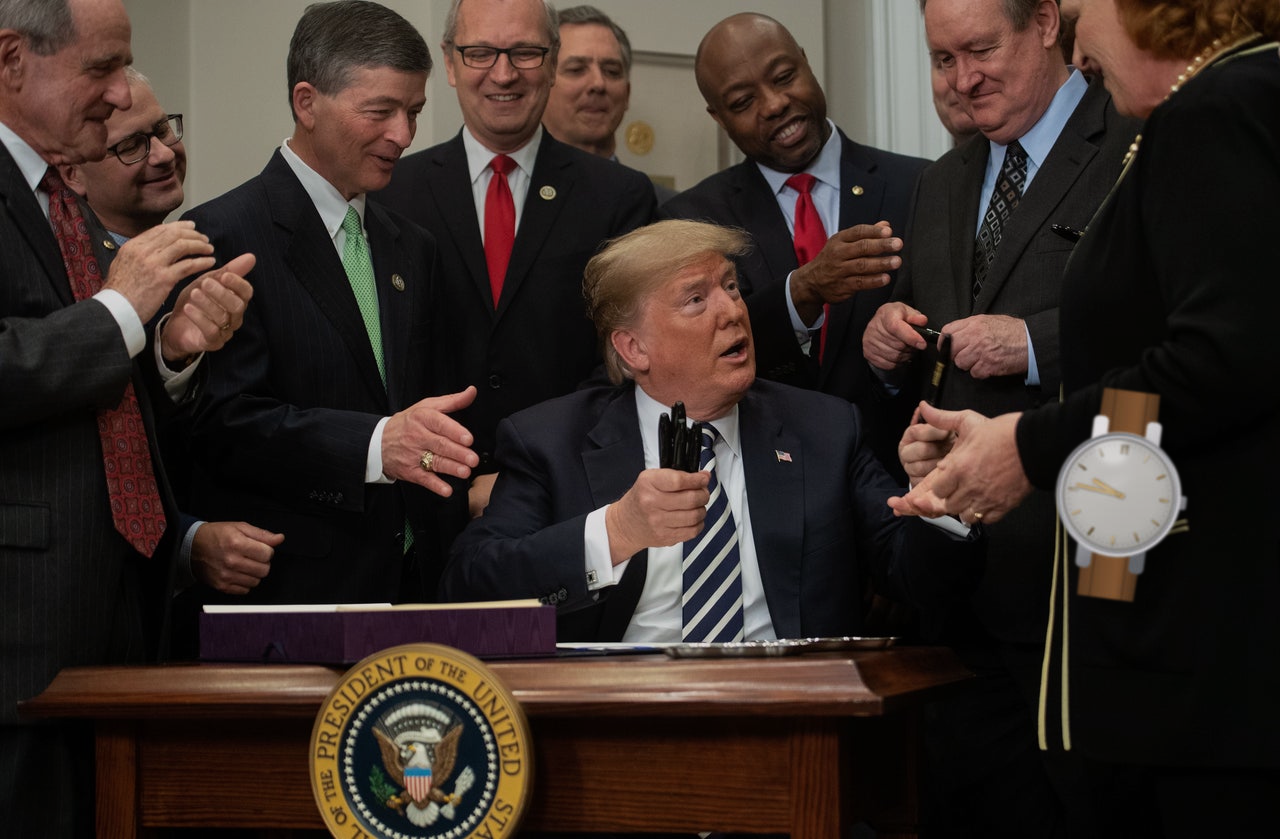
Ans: {"hour": 9, "minute": 46}
